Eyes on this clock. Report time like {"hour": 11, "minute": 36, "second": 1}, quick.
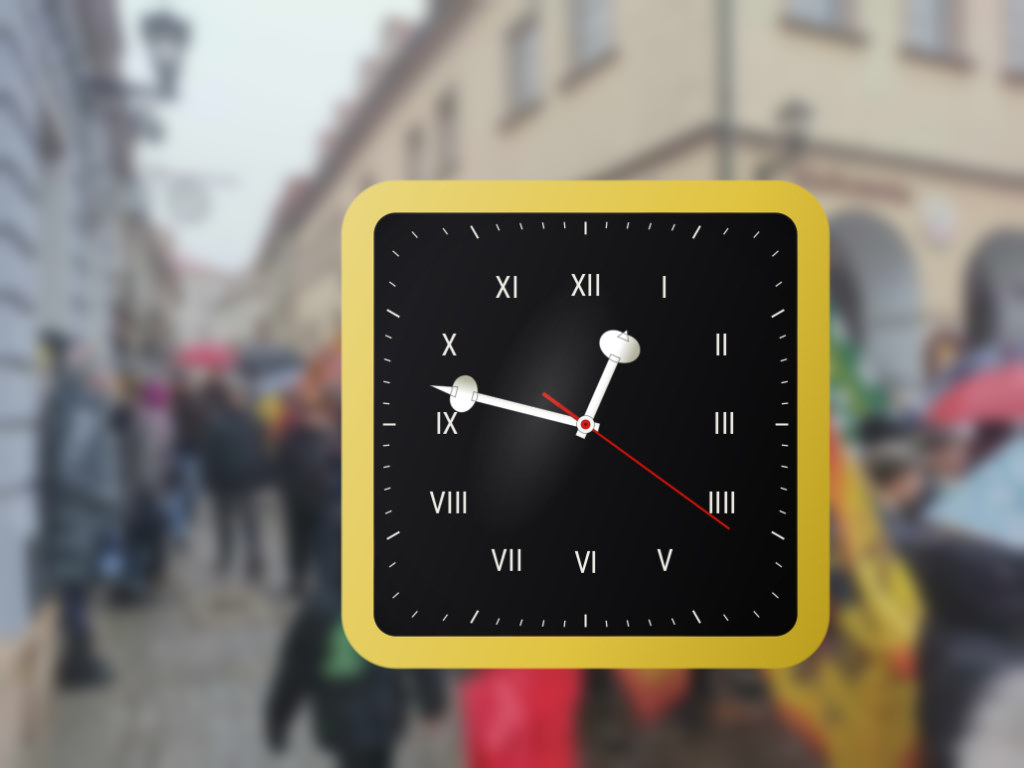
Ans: {"hour": 12, "minute": 47, "second": 21}
